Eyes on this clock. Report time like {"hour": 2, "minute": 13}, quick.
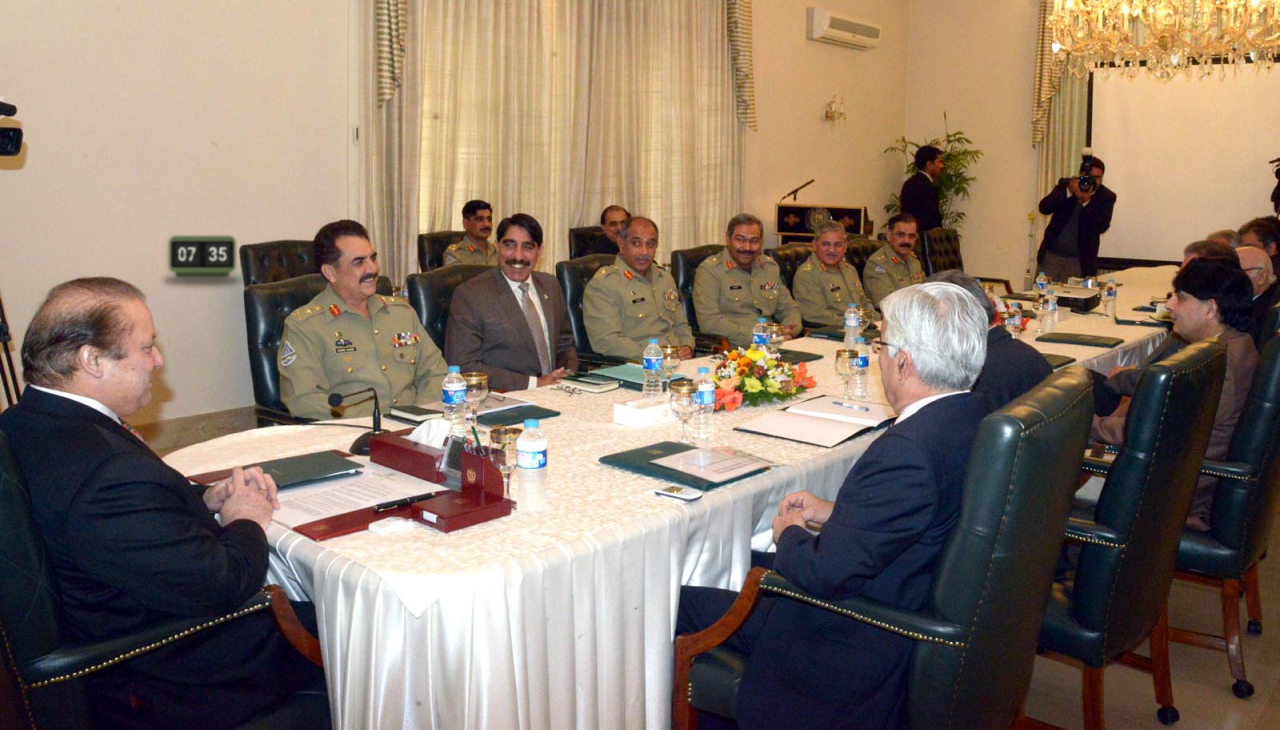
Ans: {"hour": 7, "minute": 35}
